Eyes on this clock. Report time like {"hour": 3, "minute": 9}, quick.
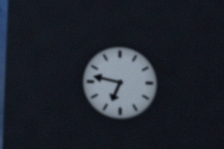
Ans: {"hour": 6, "minute": 47}
